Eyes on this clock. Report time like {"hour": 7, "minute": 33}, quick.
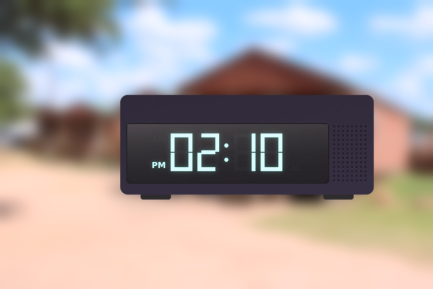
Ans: {"hour": 2, "minute": 10}
